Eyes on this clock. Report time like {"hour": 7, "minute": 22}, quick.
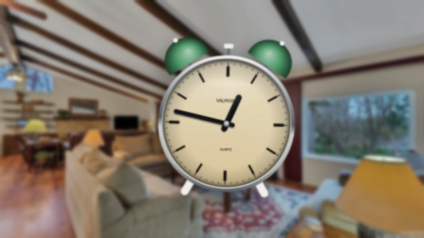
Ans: {"hour": 12, "minute": 47}
